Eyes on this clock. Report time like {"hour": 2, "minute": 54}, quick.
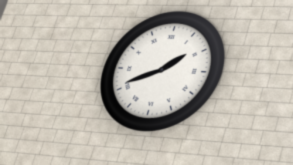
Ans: {"hour": 1, "minute": 41}
